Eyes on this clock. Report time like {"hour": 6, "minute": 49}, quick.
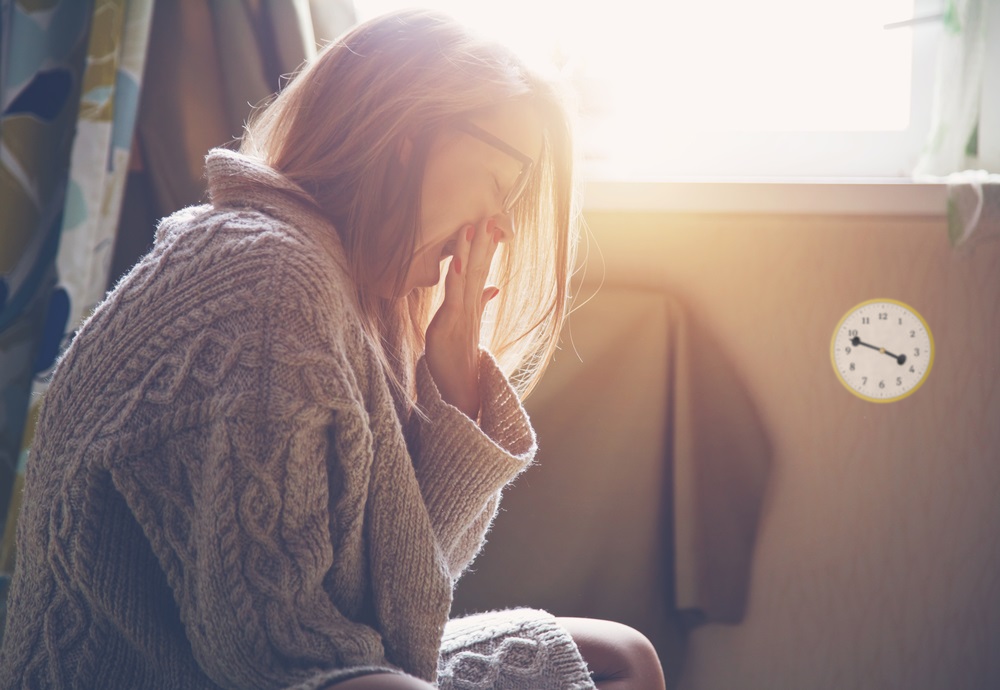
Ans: {"hour": 3, "minute": 48}
